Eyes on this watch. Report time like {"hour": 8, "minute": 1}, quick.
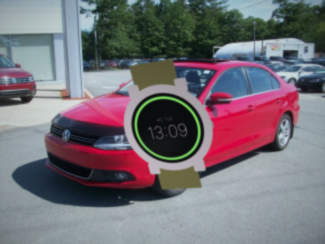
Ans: {"hour": 13, "minute": 9}
